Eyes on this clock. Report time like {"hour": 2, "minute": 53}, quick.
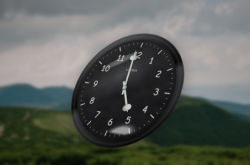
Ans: {"hour": 4, "minute": 59}
